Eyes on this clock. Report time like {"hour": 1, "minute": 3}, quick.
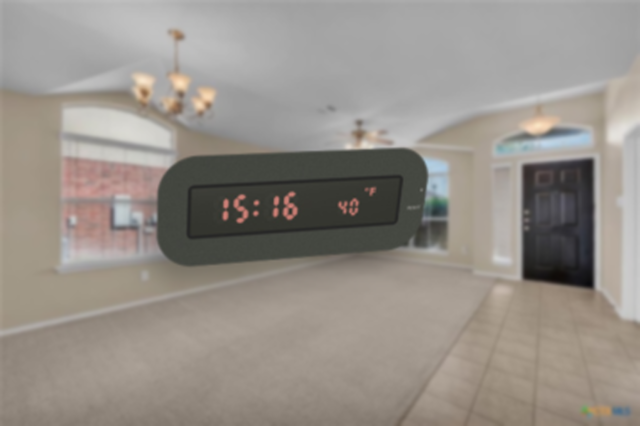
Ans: {"hour": 15, "minute": 16}
